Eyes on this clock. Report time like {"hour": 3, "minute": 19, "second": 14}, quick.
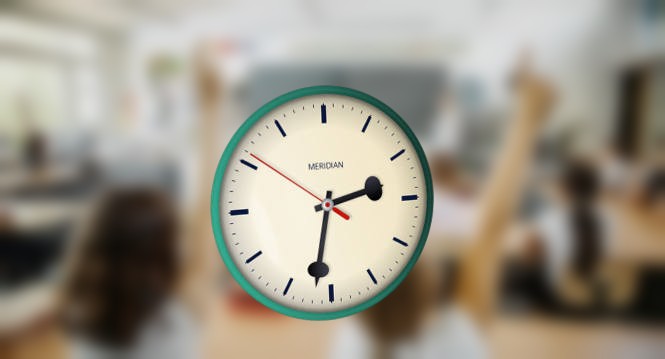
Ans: {"hour": 2, "minute": 31, "second": 51}
